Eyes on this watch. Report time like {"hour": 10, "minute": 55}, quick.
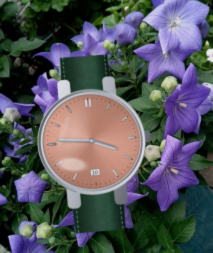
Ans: {"hour": 3, "minute": 46}
